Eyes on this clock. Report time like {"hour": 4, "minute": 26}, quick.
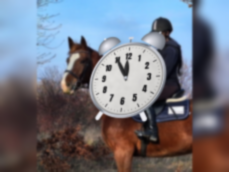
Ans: {"hour": 11, "minute": 55}
